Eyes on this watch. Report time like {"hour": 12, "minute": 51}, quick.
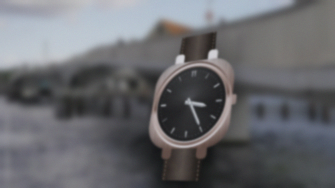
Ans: {"hour": 3, "minute": 25}
